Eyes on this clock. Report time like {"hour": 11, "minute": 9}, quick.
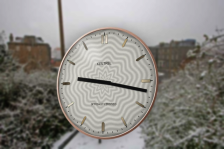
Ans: {"hour": 9, "minute": 17}
